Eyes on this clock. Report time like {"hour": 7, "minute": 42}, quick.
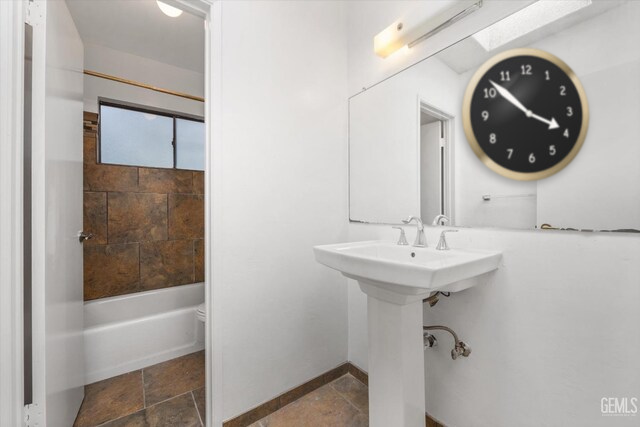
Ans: {"hour": 3, "minute": 52}
